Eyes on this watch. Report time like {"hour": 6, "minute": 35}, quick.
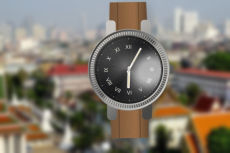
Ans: {"hour": 6, "minute": 5}
